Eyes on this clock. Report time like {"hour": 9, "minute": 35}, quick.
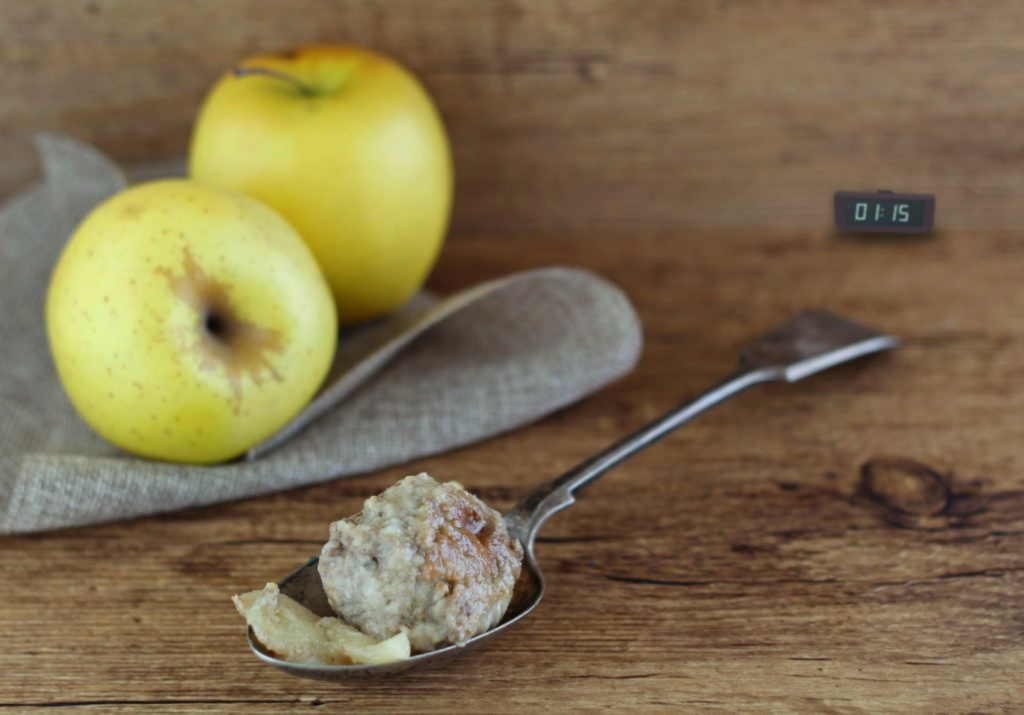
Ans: {"hour": 1, "minute": 15}
